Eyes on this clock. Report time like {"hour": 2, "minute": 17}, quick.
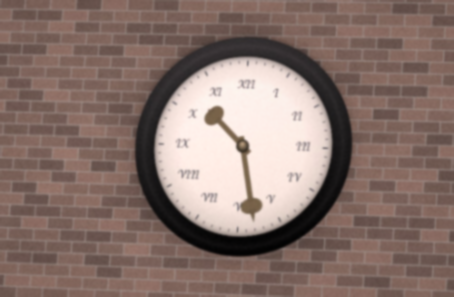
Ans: {"hour": 10, "minute": 28}
